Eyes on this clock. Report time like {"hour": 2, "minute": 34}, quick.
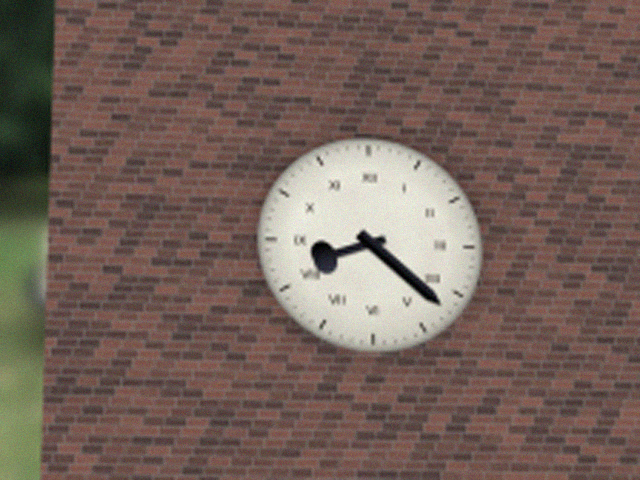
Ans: {"hour": 8, "minute": 22}
